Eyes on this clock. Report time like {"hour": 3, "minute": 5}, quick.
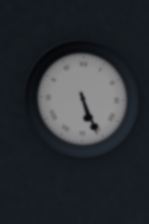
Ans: {"hour": 5, "minute": 26}
